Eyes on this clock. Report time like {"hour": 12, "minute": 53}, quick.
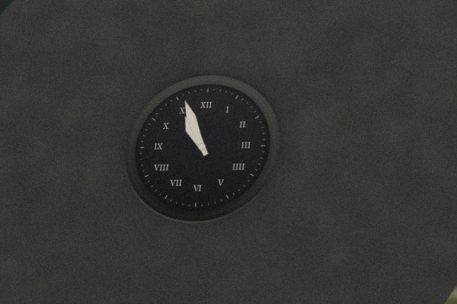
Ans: {"hour": 10, "minute": 56}
